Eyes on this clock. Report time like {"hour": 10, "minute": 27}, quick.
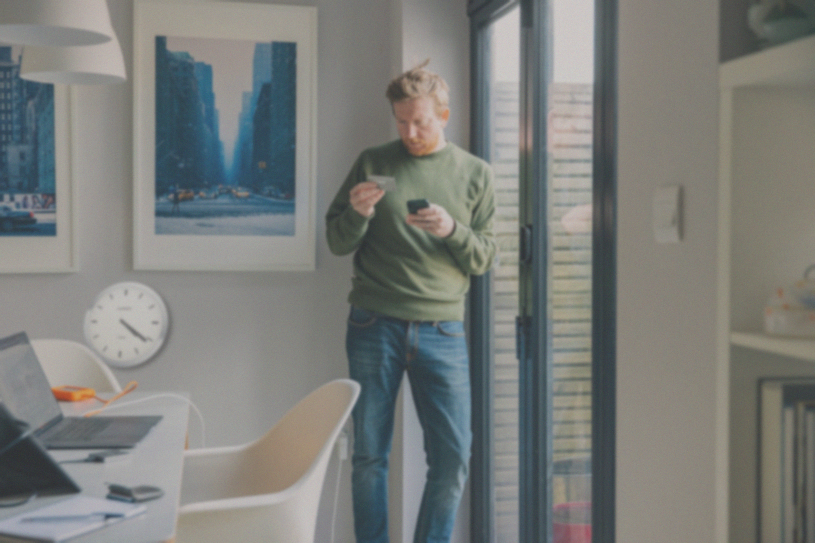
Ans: {"hour": 4, "minute": 21}
